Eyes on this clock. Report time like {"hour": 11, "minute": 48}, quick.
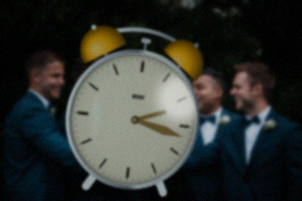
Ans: {"hour": 2, "minute": 17}
